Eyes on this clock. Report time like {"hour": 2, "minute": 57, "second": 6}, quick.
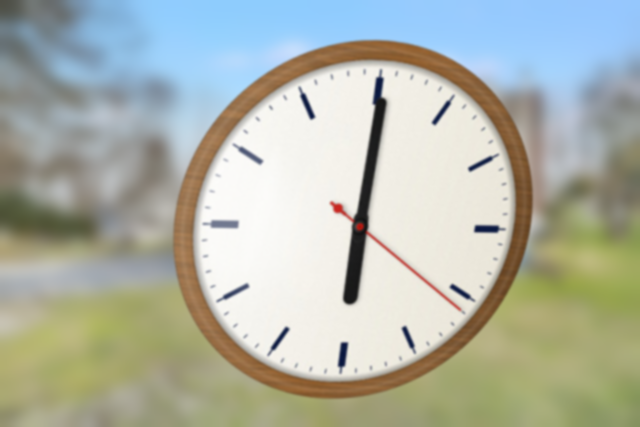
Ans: {"hour": 6, "minute": 0, "second": 21}
